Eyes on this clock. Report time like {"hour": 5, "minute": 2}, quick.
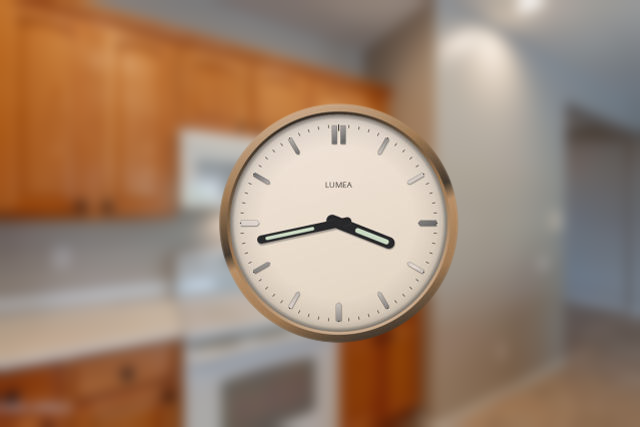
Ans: {"hour": 3, "minute": 43}
